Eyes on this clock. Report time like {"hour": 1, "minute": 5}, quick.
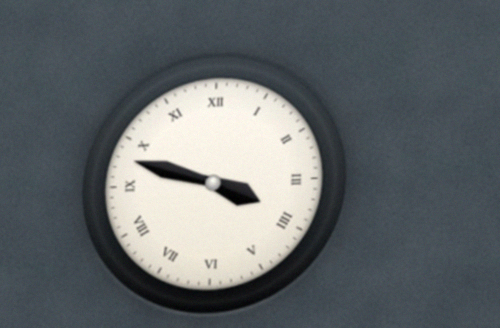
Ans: {"hour": 3, "minute": 48}
